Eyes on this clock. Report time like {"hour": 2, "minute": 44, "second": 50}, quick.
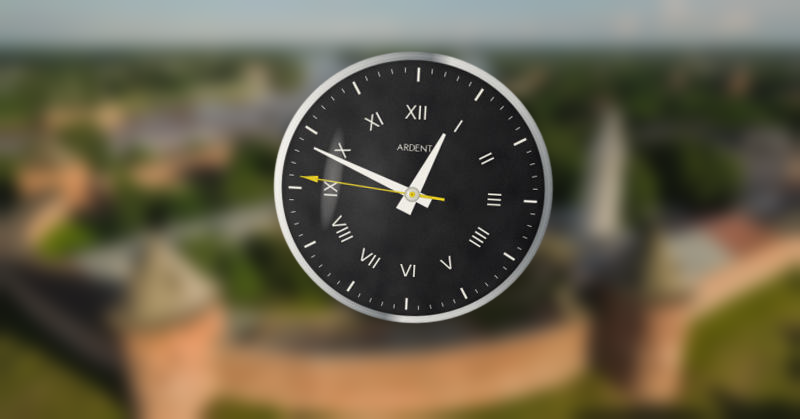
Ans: {"hour": 12, "minute": 48, "second": 46}
